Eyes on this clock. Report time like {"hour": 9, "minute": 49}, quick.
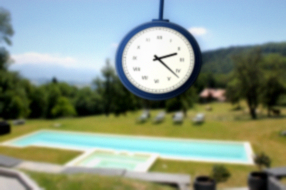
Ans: {"hour": 2, "minute": 22}
